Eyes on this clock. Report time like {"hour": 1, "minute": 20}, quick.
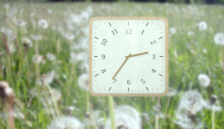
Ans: {"hour": 2, "minute": 36}
